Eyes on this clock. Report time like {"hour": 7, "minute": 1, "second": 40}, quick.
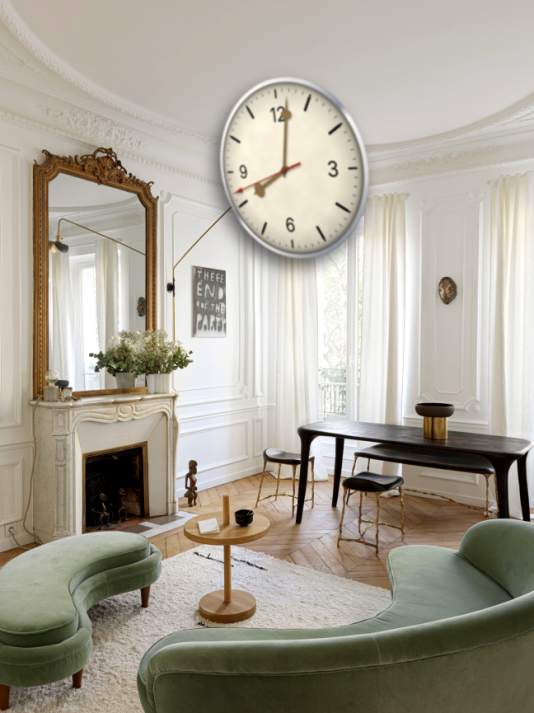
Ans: {"hour": 8, "minute": 1, "second": 42}
